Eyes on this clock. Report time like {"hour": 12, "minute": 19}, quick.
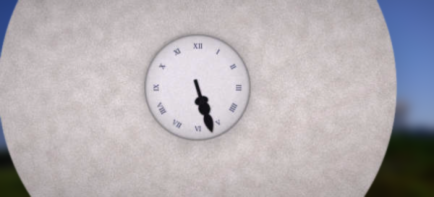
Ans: {"hour": 5, "minute": 27}
